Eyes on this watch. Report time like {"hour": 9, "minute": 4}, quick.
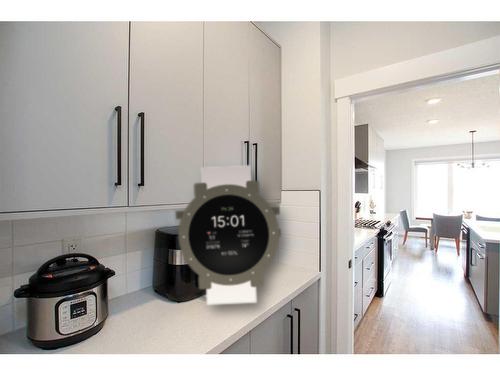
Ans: {"hour": 15, "minute": 1}
